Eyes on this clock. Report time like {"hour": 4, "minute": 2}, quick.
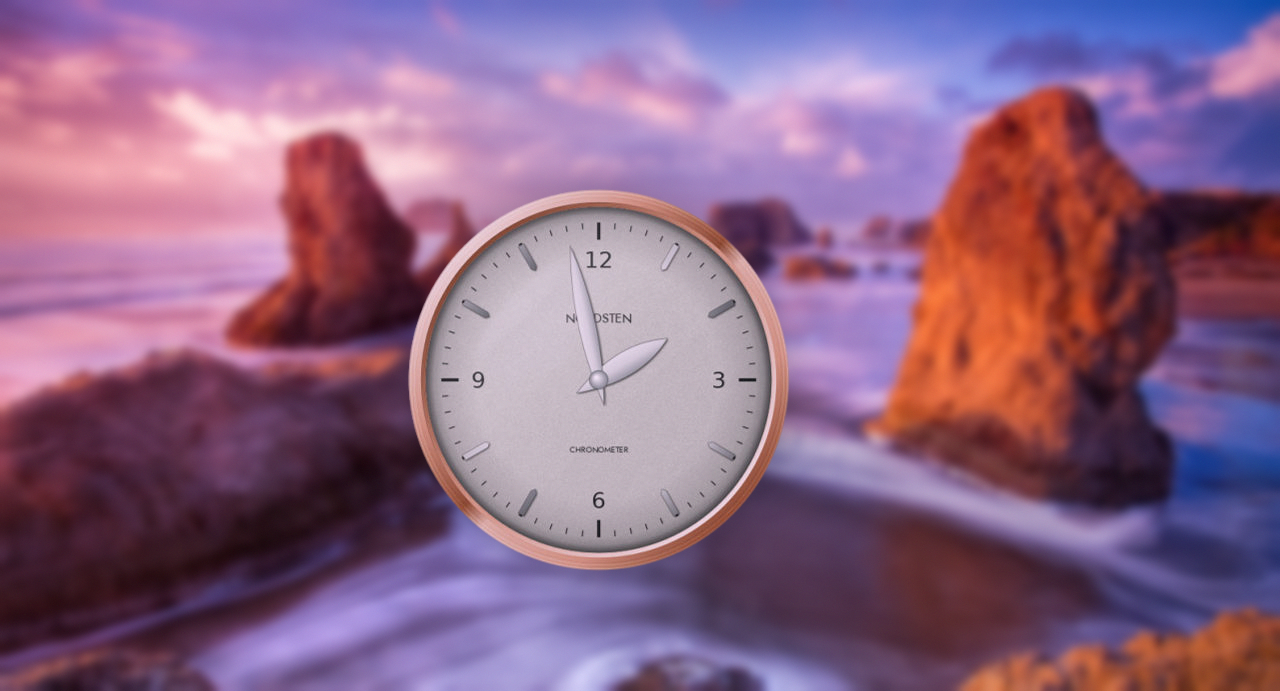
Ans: {"hour": 1, "minute": 58}
